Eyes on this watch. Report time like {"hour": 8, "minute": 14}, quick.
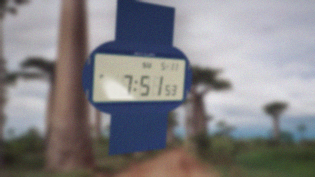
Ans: {"hour": 7, "minute": 51}
